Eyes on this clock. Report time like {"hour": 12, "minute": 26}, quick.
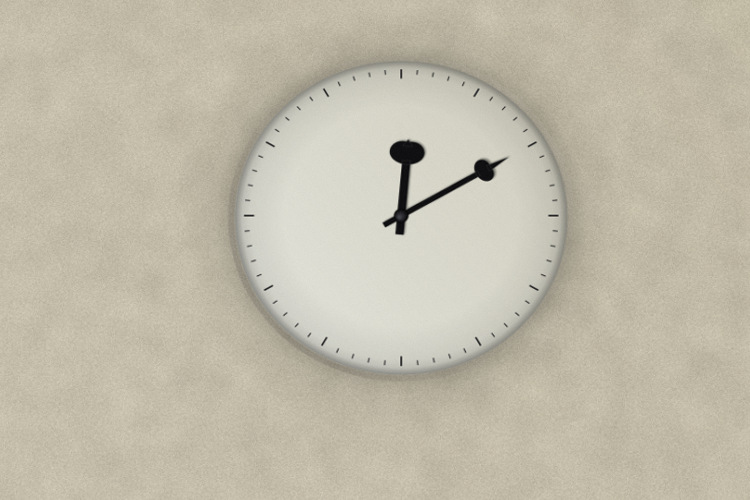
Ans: {"hour": 12, "minute": 10}
